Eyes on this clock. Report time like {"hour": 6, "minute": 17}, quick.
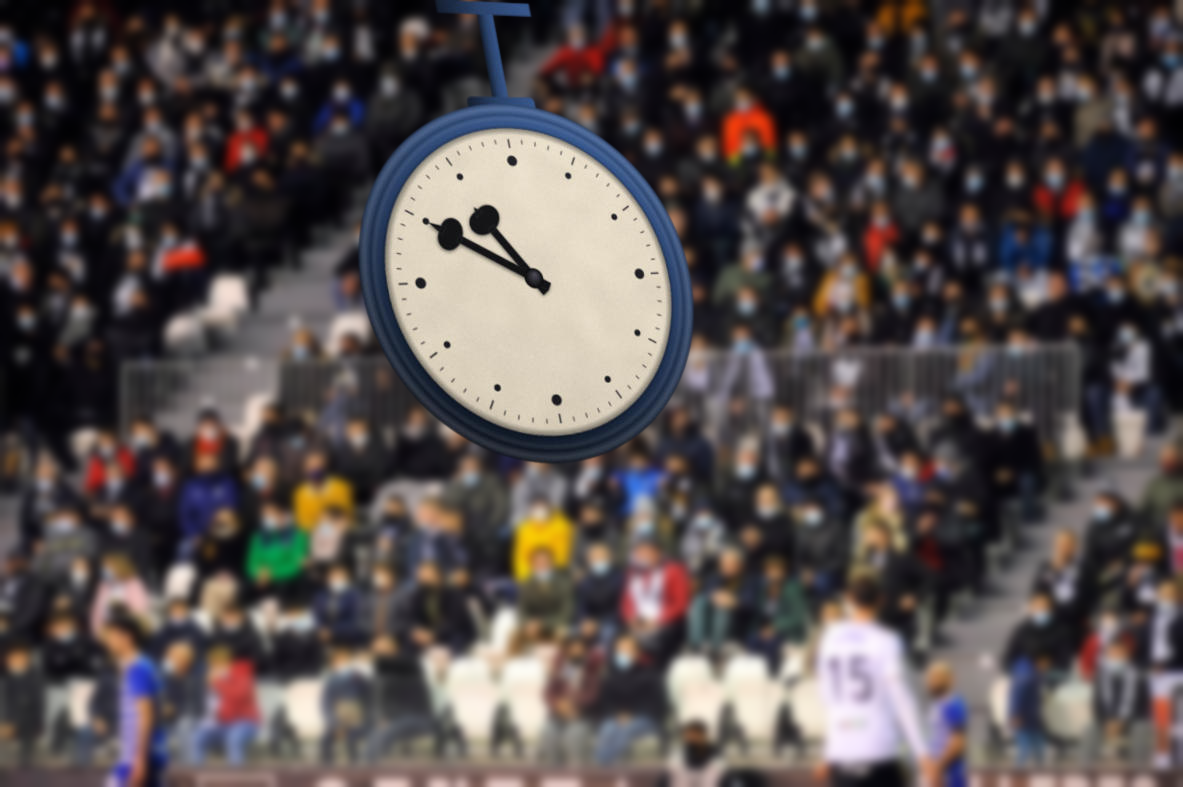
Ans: {"hour": 10, "minute": 50}
